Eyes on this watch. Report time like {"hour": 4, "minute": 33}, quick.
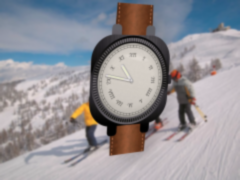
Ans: {"hour": 10, "minute": 47}
